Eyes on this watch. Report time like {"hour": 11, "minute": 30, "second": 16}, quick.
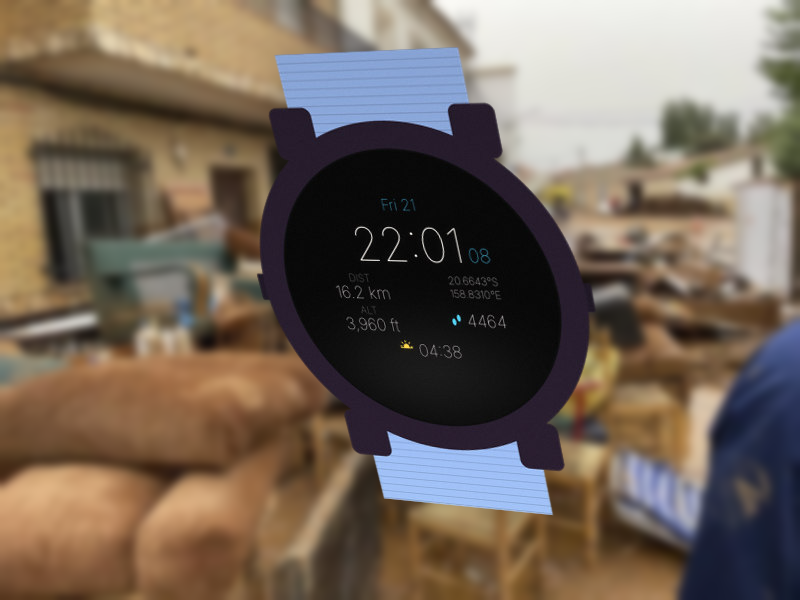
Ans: {"hour": 22, "minute": 1, "second": 8}
